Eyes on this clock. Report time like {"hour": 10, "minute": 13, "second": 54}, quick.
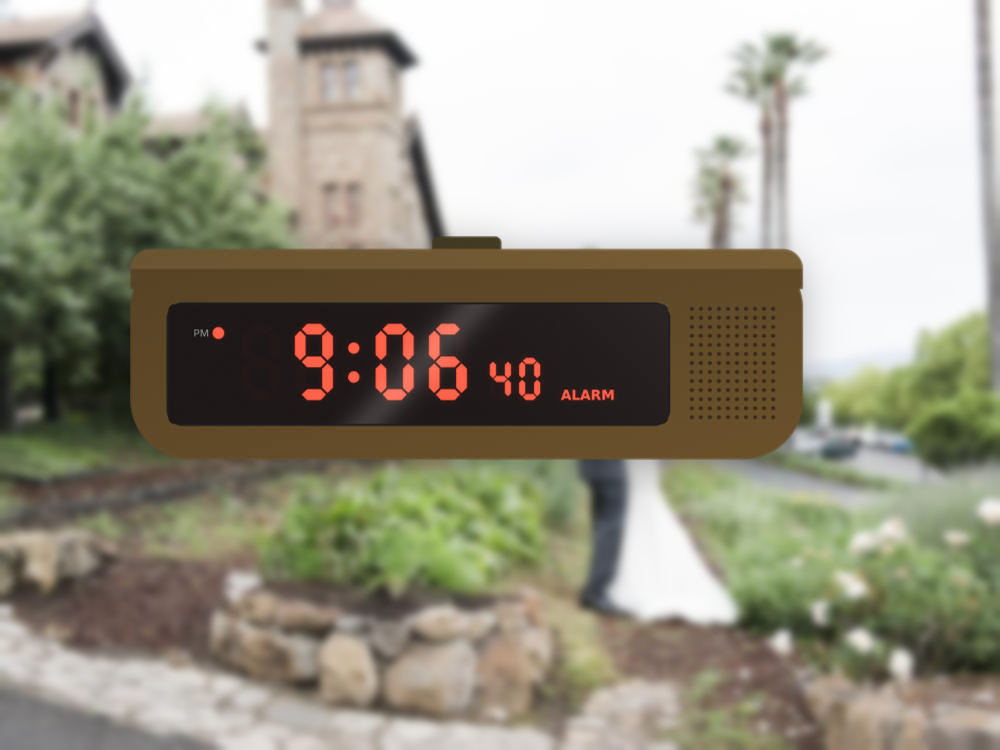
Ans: {"hour": 9, "minute": 6, "second": 40}
